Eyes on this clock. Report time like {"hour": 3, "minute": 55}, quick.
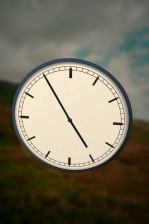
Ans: {"hour": 4, "minute": 55}
